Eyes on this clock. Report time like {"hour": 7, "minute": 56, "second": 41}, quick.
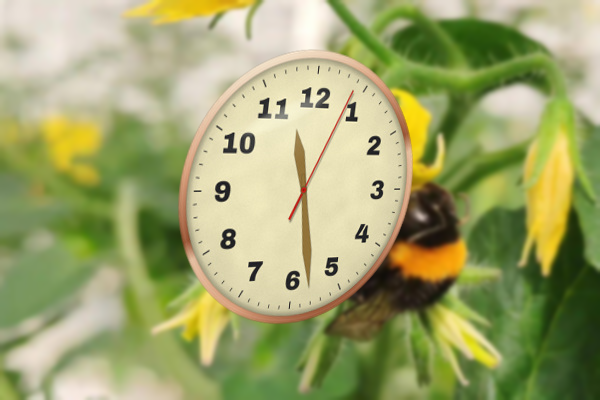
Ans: {"hour": 11, "minute": 28, "second": 4}
